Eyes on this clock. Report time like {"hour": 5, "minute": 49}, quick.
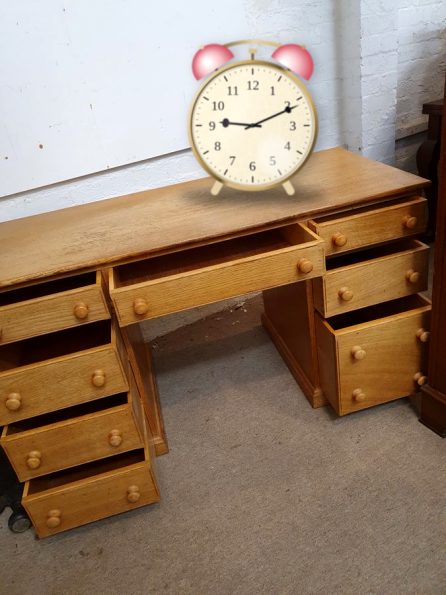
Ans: {"hour": 9, "minute": 11}
